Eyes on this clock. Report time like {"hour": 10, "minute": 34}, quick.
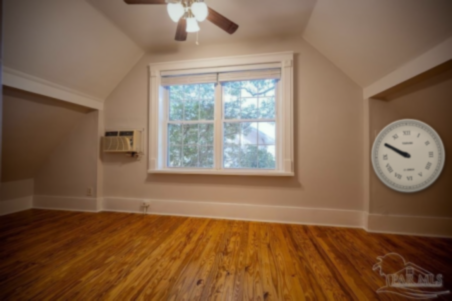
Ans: {"hour": 9, "minute": 50}
